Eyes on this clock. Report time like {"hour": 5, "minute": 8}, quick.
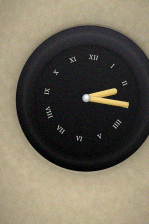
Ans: {"hour": 2, "minute": 15}
